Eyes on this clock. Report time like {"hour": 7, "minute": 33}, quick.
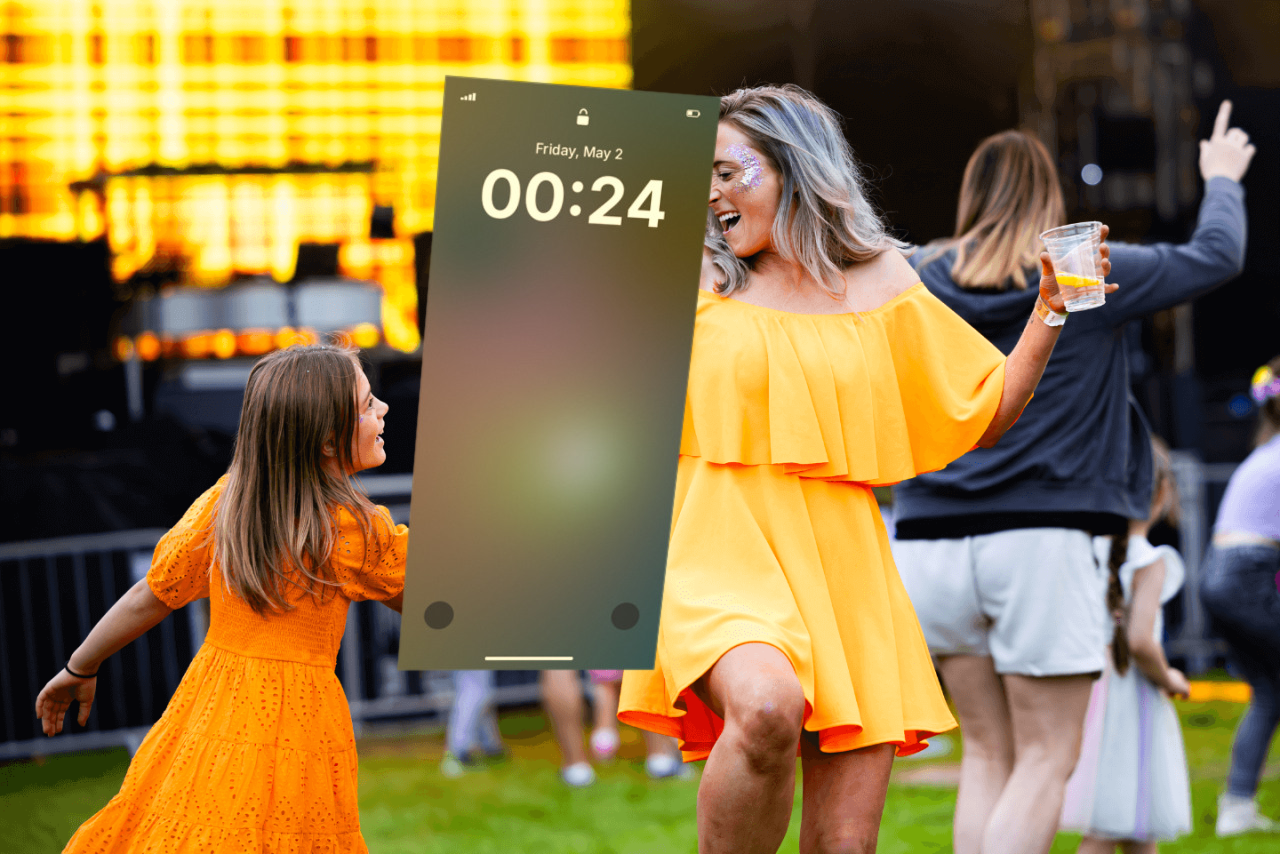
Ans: {"hour": 0, "minute": 24}
